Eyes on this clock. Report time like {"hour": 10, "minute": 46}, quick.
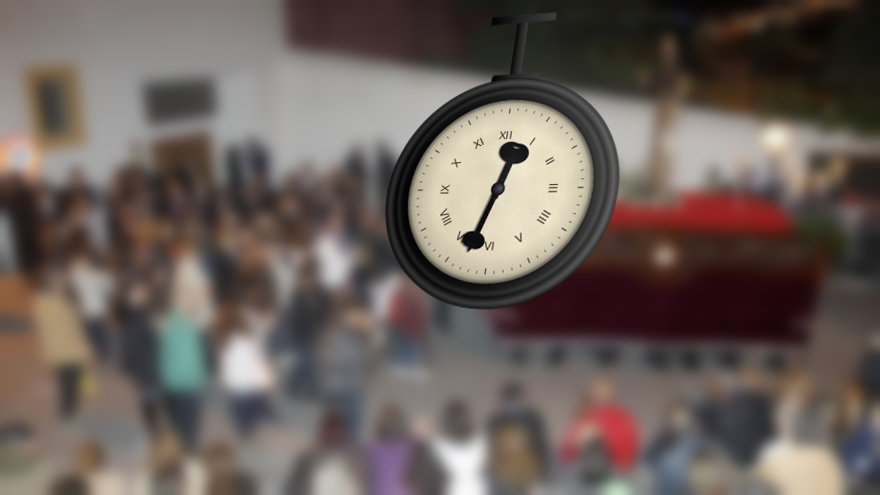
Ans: {"hour": 12, "minute": 33}
